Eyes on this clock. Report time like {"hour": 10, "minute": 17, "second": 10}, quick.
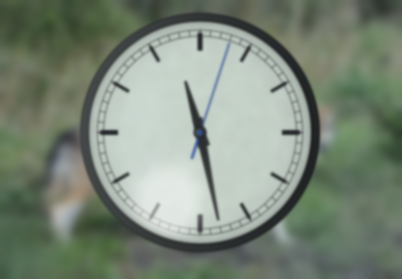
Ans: {"hour": 11, "minute": 28, "second": 3}
